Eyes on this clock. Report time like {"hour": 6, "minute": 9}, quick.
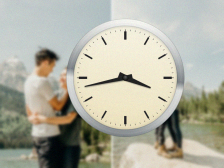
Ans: {"hour": 3, "minute": 43}
